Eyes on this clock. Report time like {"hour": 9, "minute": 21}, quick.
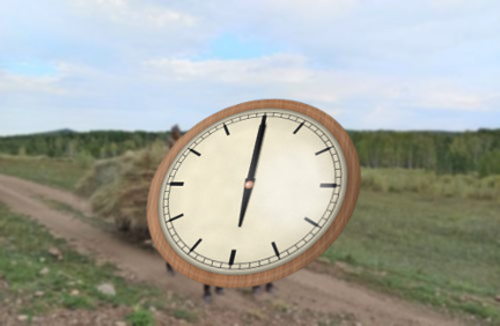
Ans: {"hour": 6, "minute": 0}
